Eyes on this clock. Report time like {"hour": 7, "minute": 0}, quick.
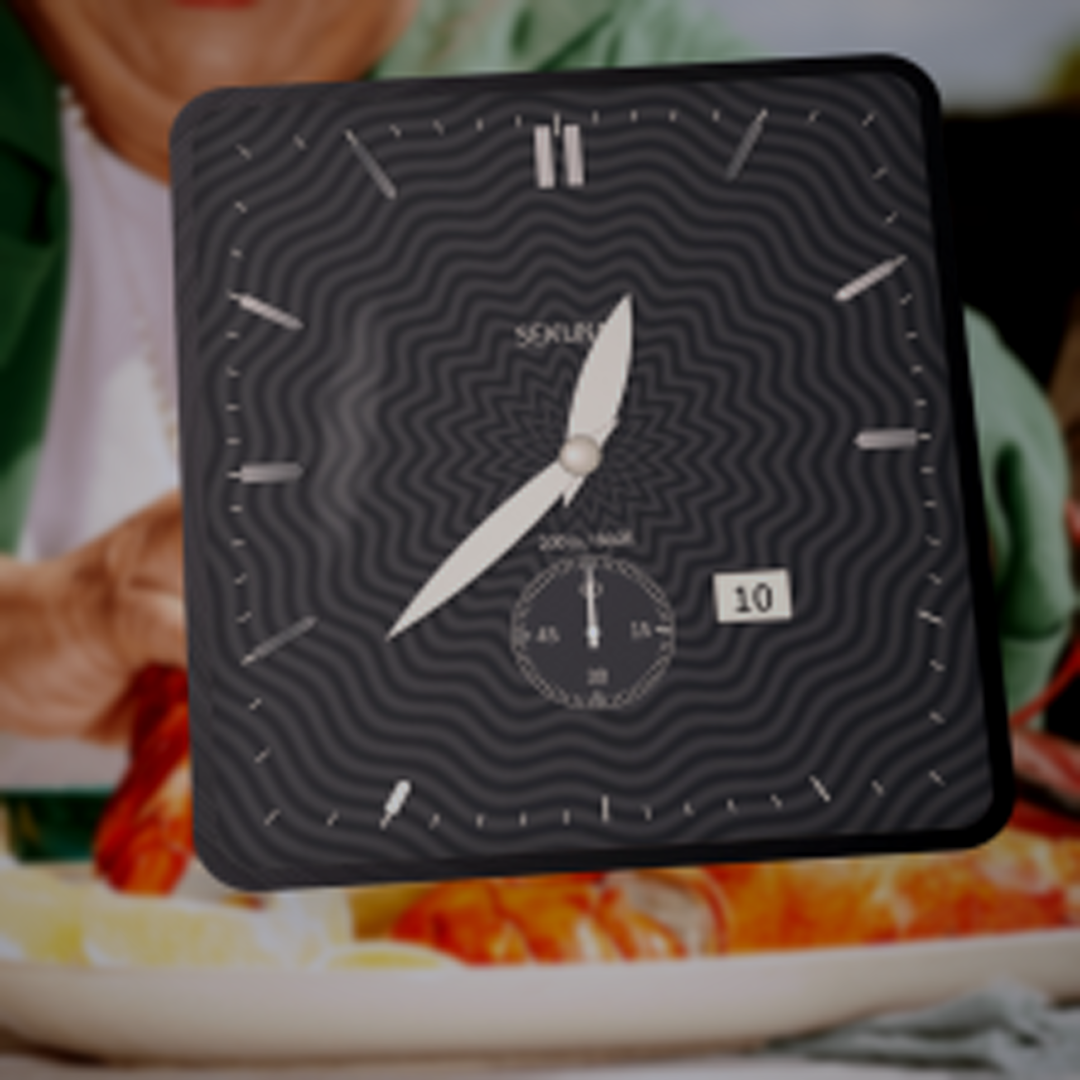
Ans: {"hour": 12, "minute": 38}
